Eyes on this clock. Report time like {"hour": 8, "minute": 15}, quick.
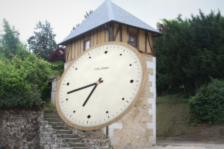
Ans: {"hour": 6, "minute": 42}
